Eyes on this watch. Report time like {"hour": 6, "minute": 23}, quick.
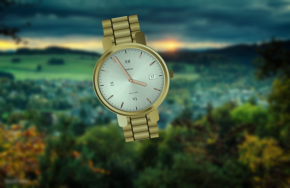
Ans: {"hour": 3, "minute": 56}
